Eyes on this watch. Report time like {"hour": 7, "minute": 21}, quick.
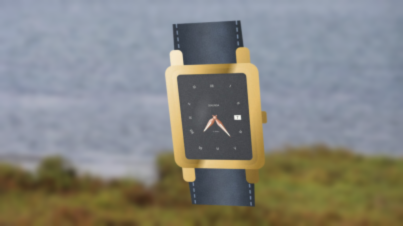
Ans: {"hour": 7, "minute": 24}
